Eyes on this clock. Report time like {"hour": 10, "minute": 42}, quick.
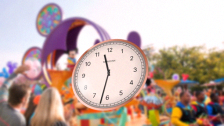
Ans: {"hour": 11, "minute": 32}
